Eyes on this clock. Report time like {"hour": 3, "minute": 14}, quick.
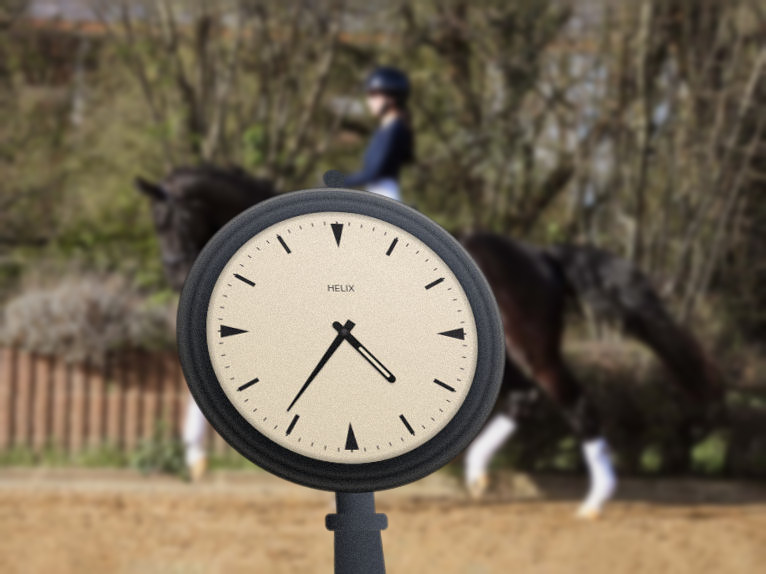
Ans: {"hour": 4, "minute": 36}
